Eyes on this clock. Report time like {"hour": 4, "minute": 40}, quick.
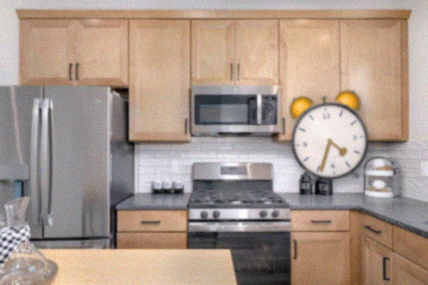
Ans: {"hour": 4, "minute": 34}
